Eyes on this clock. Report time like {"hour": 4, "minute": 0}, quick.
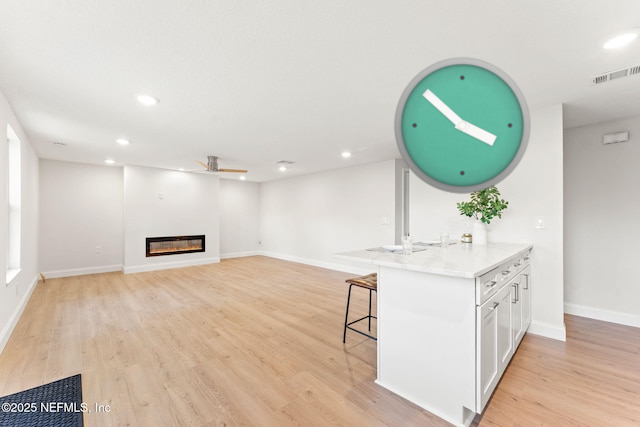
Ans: {"hour": 3, "minute": 52}
